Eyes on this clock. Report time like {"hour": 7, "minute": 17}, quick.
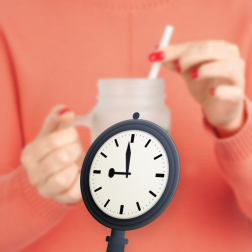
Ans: {"hour": 8, "minute": 59}
